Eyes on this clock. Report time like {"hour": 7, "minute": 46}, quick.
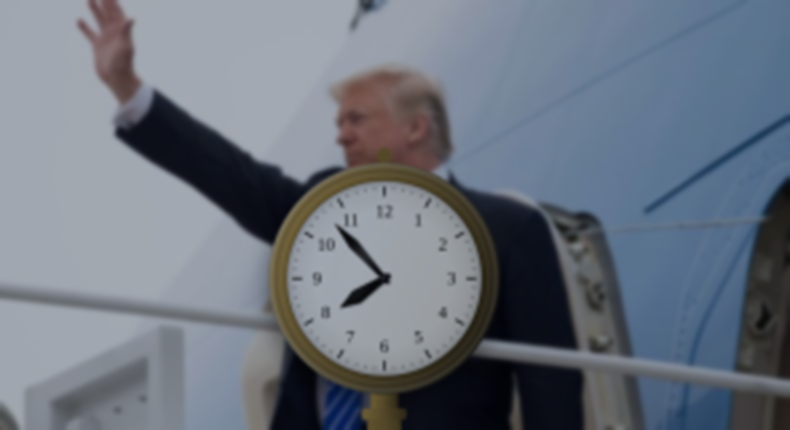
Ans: {"hour": 7, "minute": 53}
